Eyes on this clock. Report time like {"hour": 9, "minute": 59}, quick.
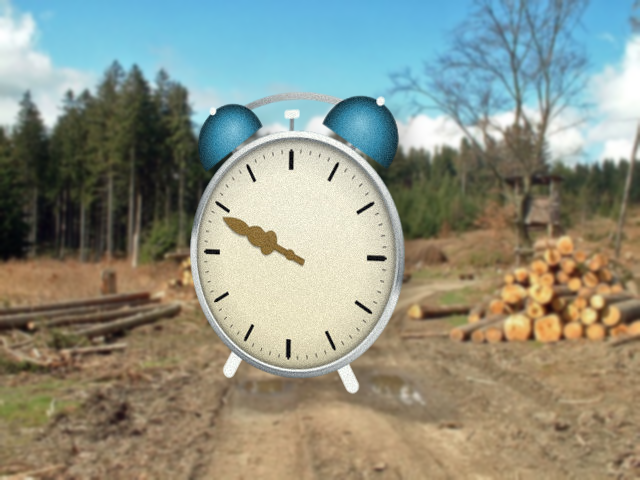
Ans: {"hour": 9, "minute": 49}
